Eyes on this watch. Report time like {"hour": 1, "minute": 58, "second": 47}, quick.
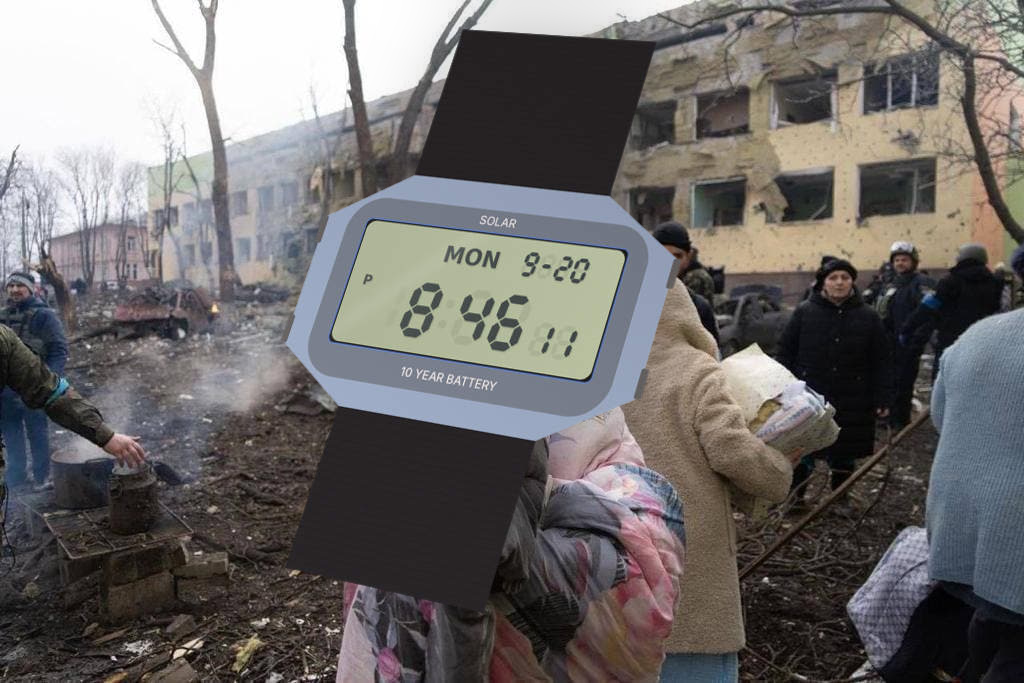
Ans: {"hour": 8, "minute": 46, "second": 11}
